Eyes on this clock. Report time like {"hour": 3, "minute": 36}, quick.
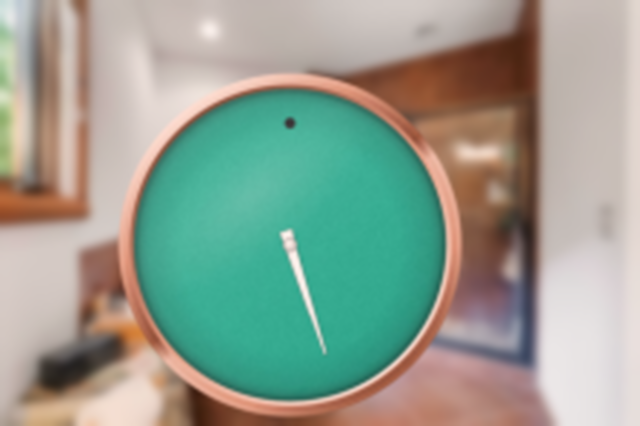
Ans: {"hour": 5, "minute": 27}
